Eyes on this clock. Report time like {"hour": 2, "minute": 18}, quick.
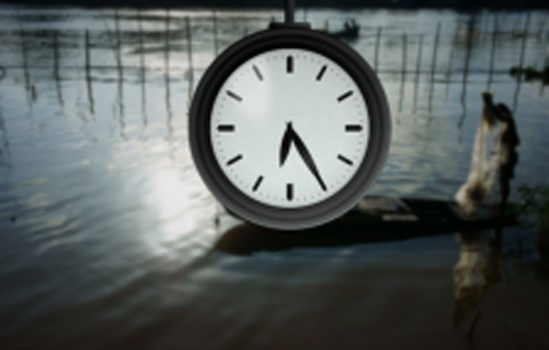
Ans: {"hour": 6, "minute": 25}
